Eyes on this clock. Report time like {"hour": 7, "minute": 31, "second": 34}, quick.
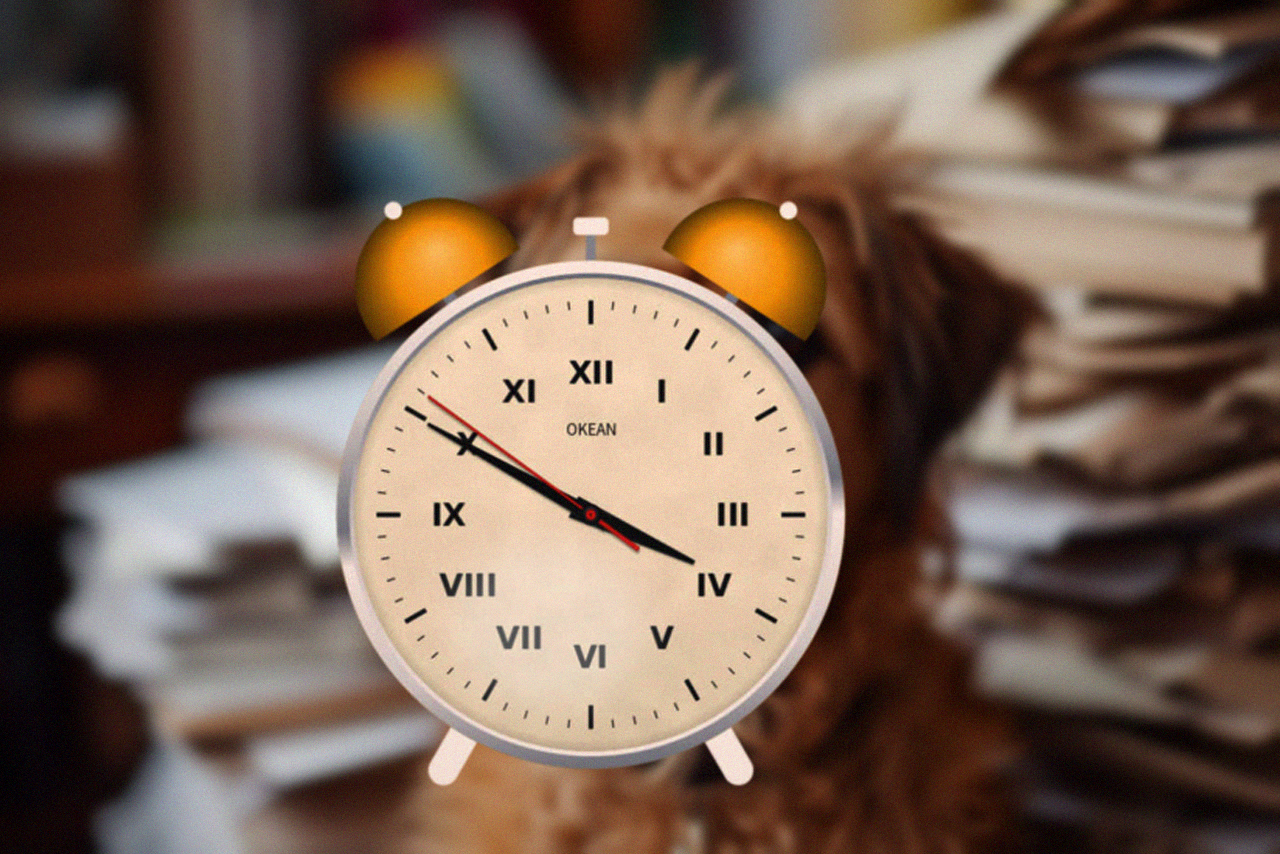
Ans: {"hour": 3, "minute": 49, "second": 51}
